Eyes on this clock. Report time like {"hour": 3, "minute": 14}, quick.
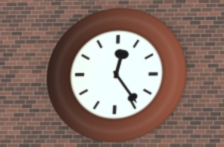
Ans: {"hour": 12, "minute": 24}
